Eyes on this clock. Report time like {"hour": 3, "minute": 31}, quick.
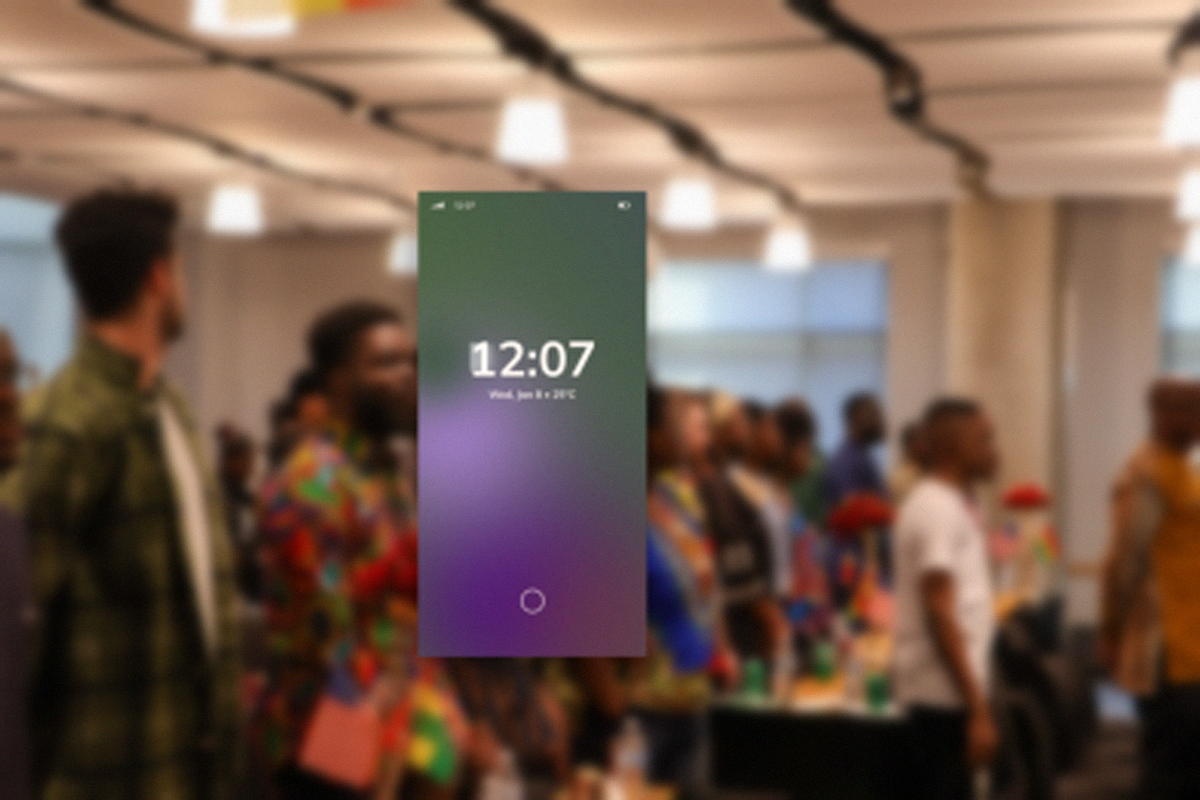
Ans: {"hour": 12, "minute": 7}
